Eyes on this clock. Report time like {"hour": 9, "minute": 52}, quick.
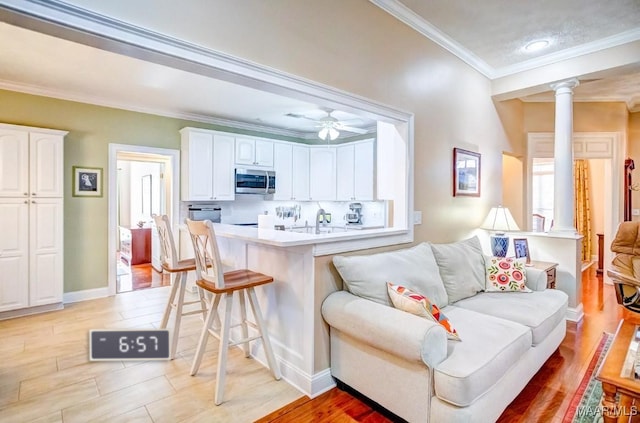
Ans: {"hour": 6, "minute": 57}
